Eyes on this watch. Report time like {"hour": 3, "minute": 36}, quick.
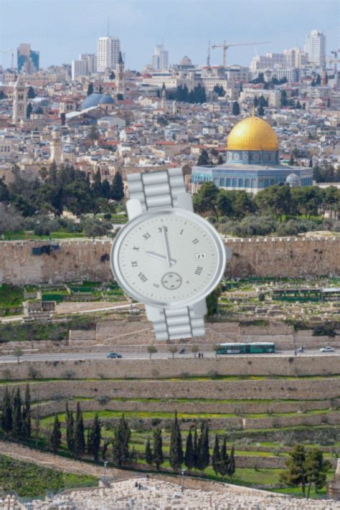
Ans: {"hour": 10, "minute": 0}
